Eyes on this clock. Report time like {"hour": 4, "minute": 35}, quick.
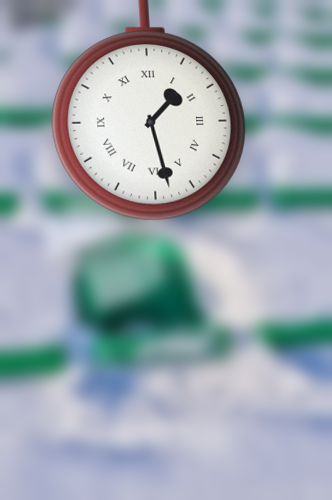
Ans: {"hour": 1, "minute": 28}
